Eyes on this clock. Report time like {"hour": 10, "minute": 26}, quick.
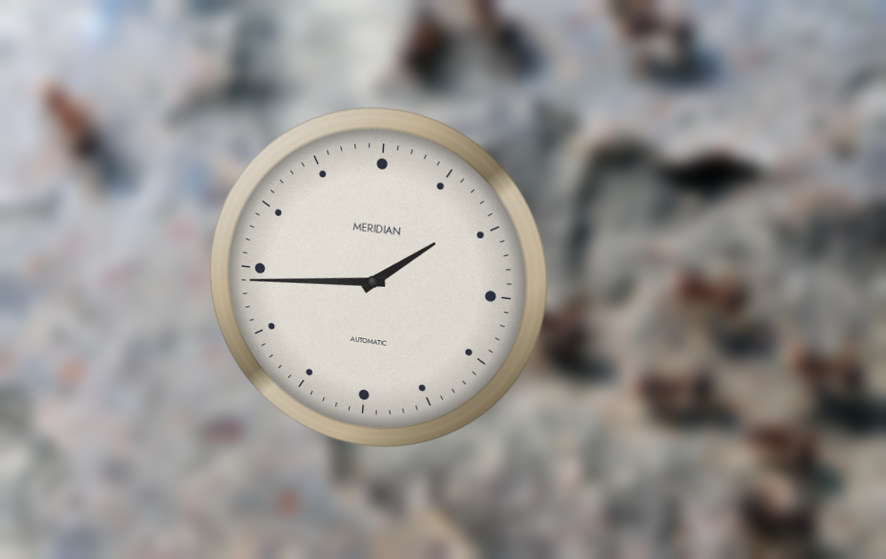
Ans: {"hour": 1, "minute": 44}
